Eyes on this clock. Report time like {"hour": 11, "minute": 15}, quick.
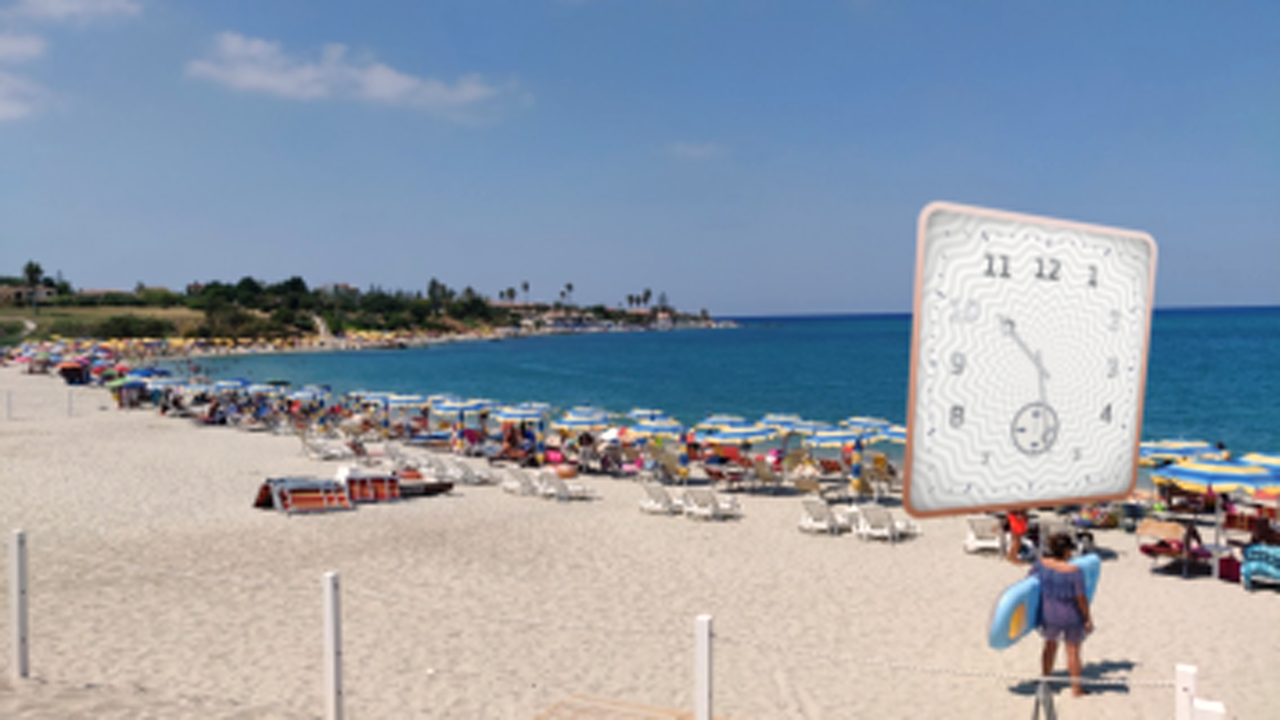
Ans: {"hour": 10, "minute": 28}
